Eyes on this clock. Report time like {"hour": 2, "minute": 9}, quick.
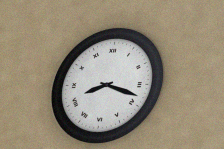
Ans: {"hour": 8, "minute": 18}
